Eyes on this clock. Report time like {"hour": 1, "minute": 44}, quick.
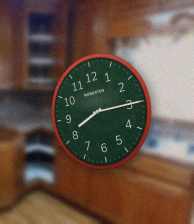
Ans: {"hour": 8, "minute": 15}
